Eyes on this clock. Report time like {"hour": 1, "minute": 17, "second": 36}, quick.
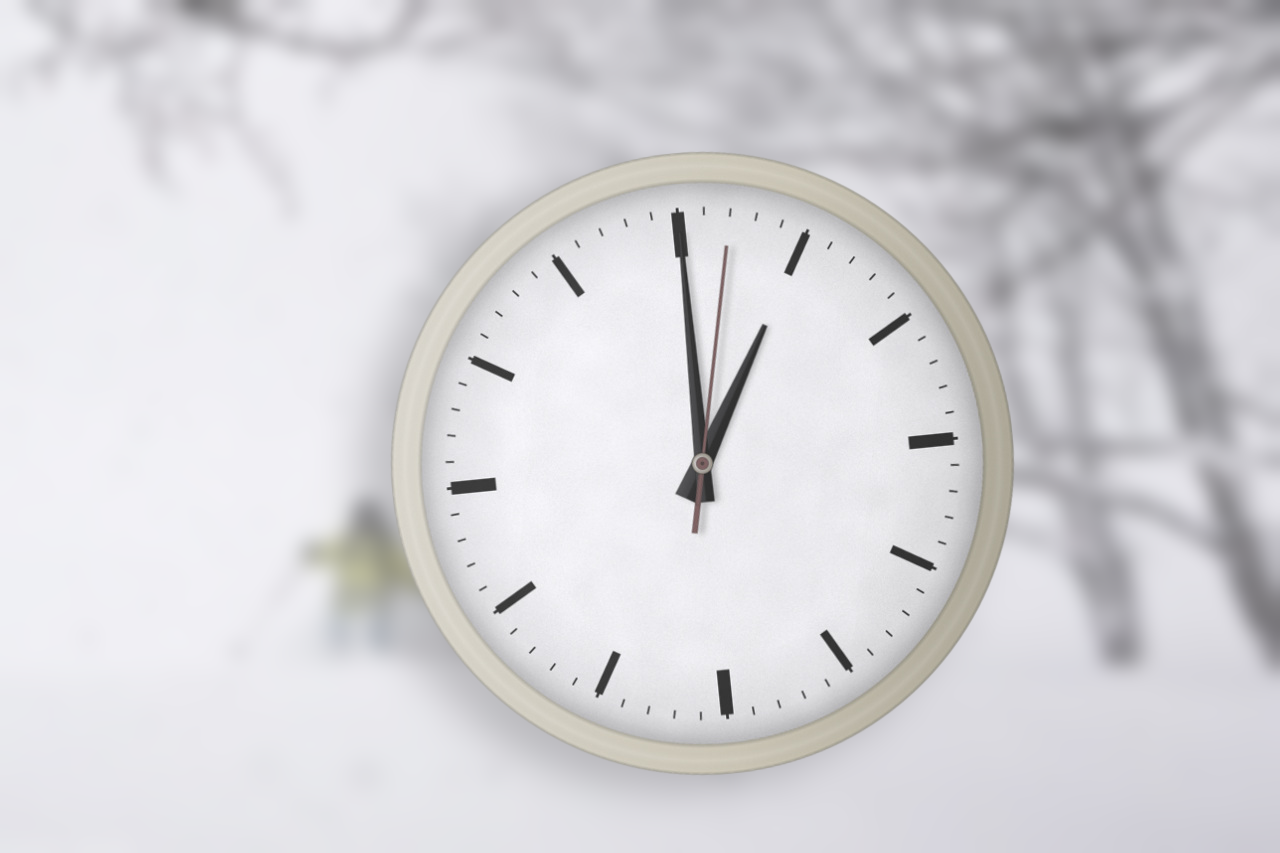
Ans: {"hour": 1, "minute": 0, "second": 2}
